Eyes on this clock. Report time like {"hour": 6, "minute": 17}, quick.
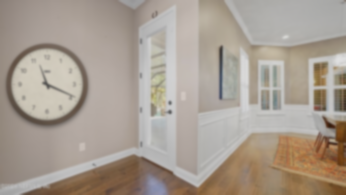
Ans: {"hour": 11, "minute": 19}
